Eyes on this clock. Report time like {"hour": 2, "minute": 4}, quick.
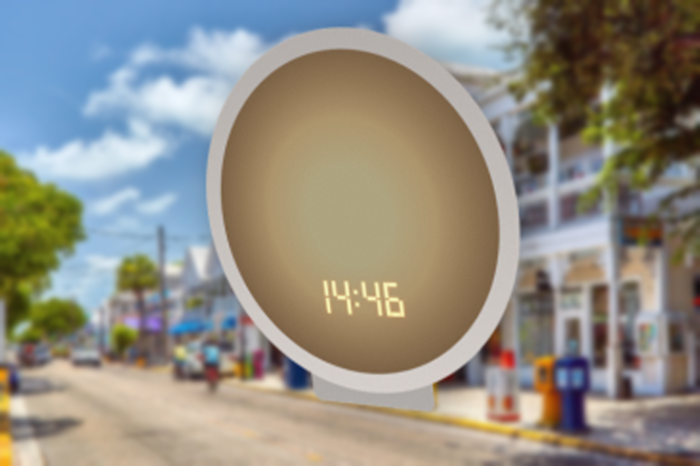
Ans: {"hour": 14, "minute": 46}
